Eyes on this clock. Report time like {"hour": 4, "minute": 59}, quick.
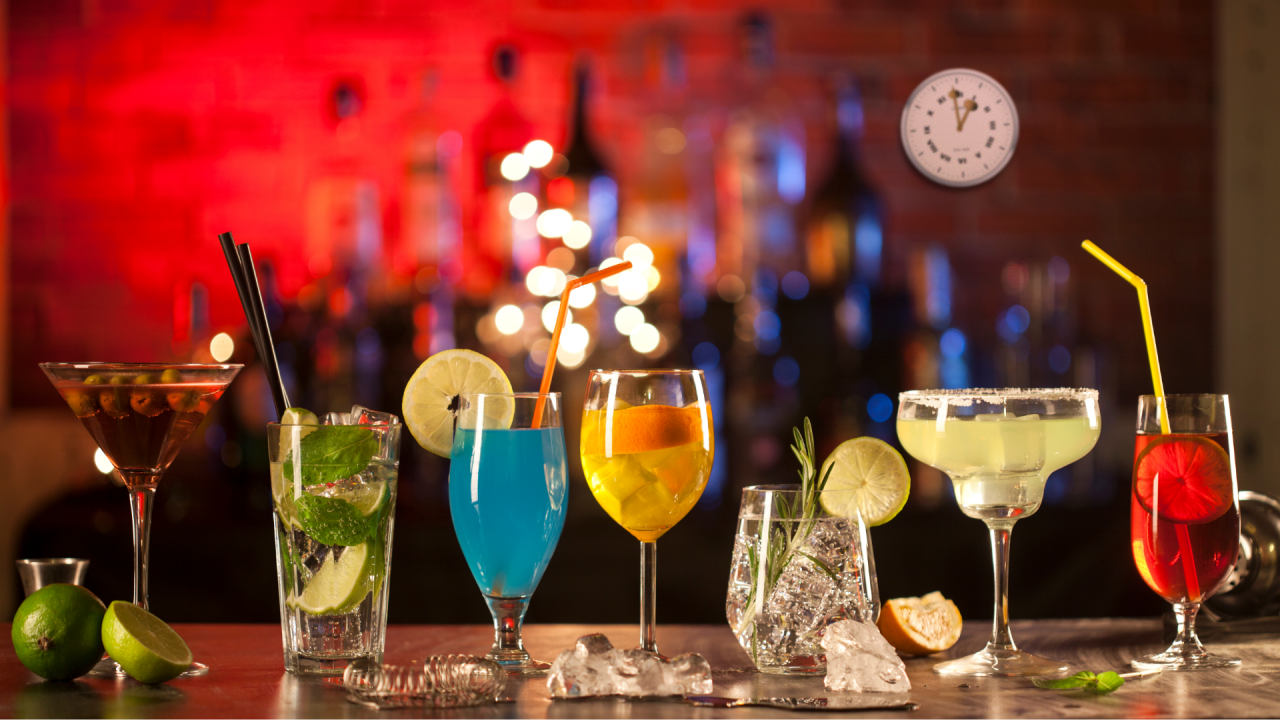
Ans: {"hour": 12, "minute": 59}
